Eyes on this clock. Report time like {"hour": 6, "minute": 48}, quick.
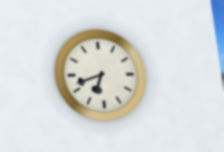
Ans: {"hour": 6, "minute": 42}
